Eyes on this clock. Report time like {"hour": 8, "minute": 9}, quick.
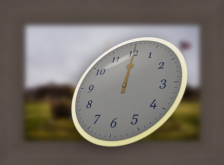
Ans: {"hour": 12, "minute": 0}
